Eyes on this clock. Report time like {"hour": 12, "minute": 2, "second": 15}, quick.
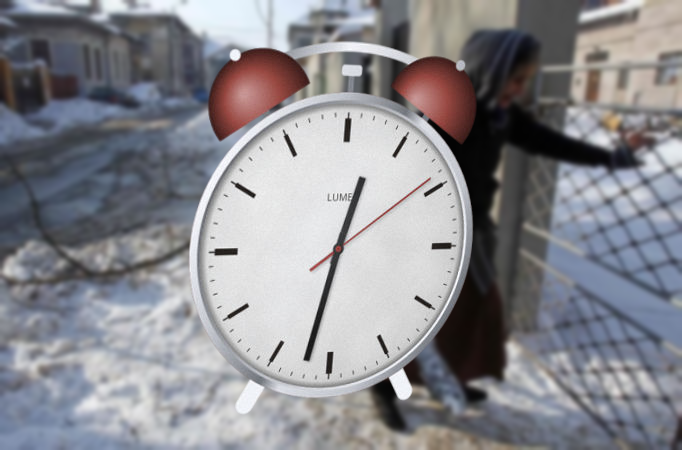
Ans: {"hour": 12, "minute": 32, "second": 9}
